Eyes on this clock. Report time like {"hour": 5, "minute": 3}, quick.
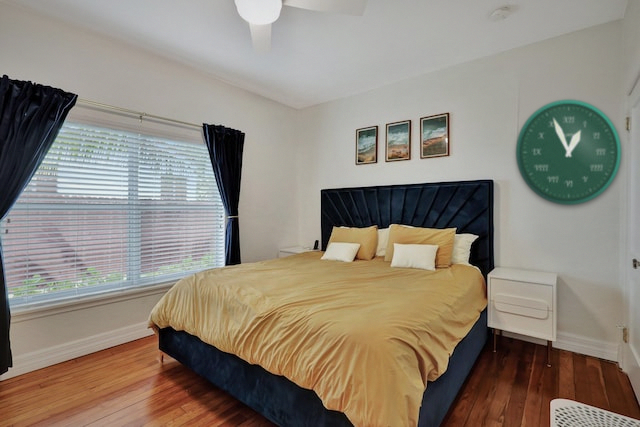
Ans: {"hour": 12, "minute": 56}
